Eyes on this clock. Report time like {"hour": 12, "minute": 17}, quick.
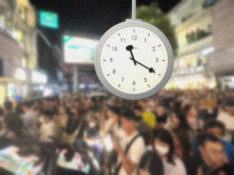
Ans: {"hour": 11, "minute": 20}
